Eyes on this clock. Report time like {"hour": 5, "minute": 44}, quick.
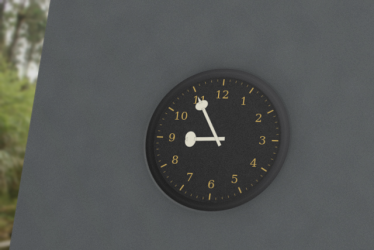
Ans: {"hour": 8, "minute": 55}
